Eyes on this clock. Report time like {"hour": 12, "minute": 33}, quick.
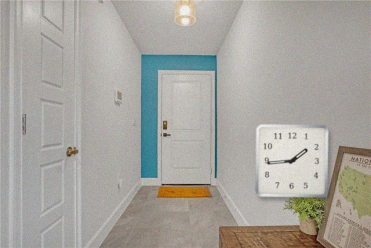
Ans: {"hour": 1, "minute": 44}
